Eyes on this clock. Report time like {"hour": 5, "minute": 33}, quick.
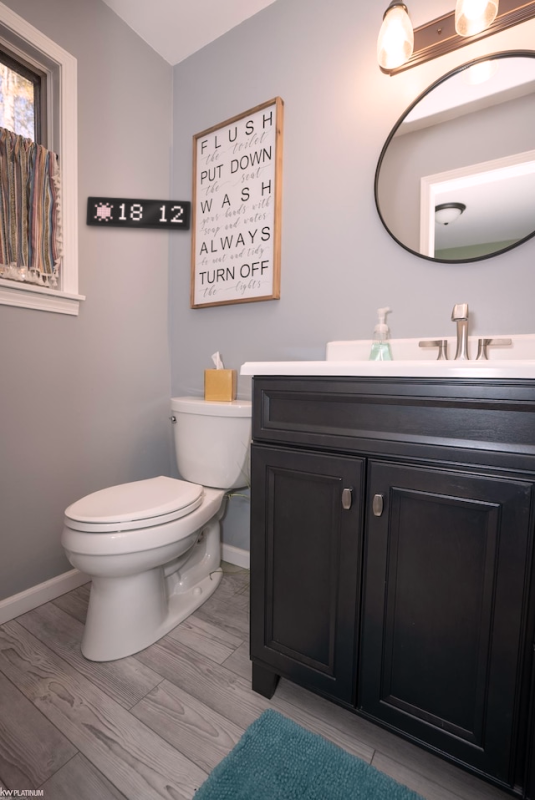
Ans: {"hour": 18, "minute": 12}
